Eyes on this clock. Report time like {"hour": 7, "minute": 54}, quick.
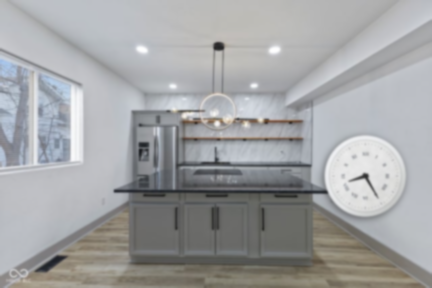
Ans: {"hour": 8, "minute": 25}
